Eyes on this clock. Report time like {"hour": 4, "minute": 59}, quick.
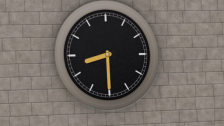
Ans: {"hour": 8, "minute": 30}
